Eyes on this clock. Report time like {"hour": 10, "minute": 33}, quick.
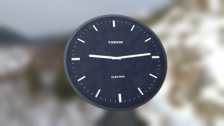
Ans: {"hour": 9, "minute": 14}
